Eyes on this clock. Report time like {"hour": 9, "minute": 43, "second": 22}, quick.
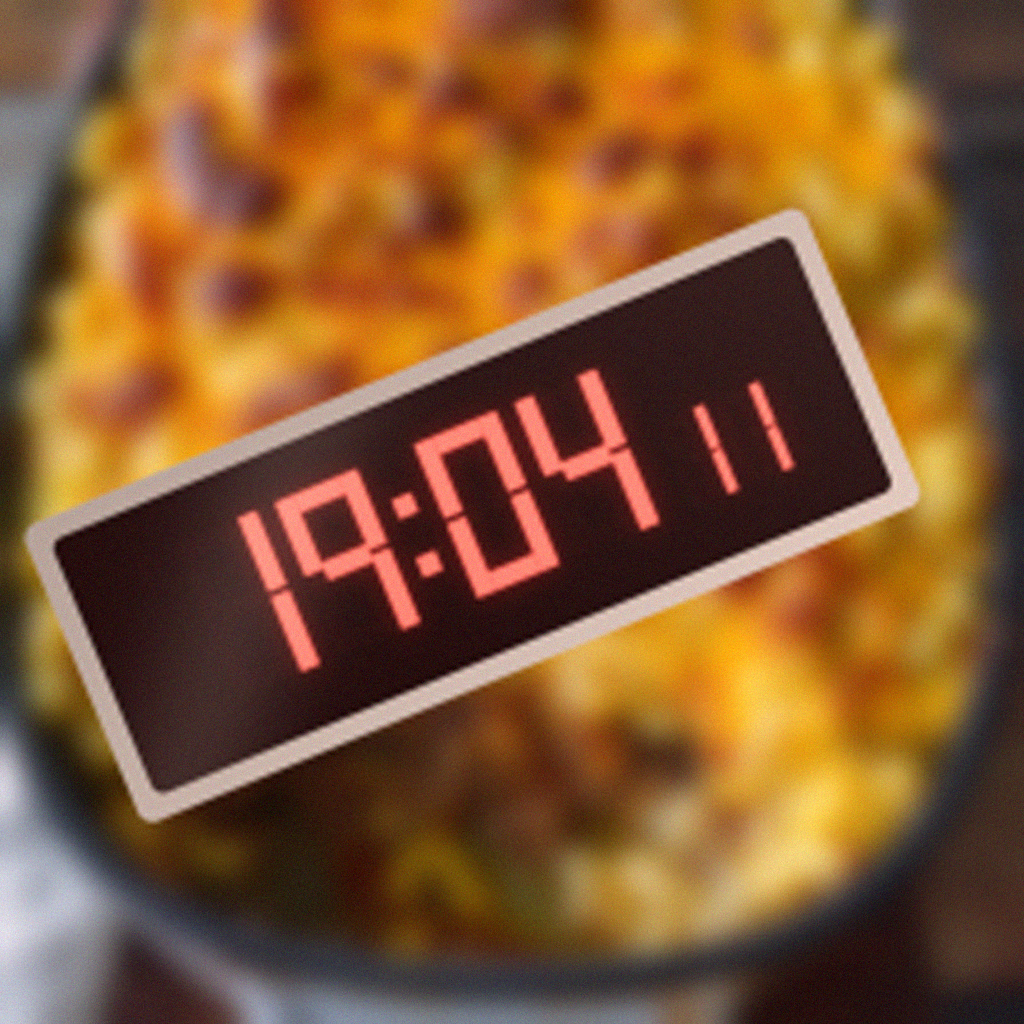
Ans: {"hour": 19, "minute": 4, "second": 11}
